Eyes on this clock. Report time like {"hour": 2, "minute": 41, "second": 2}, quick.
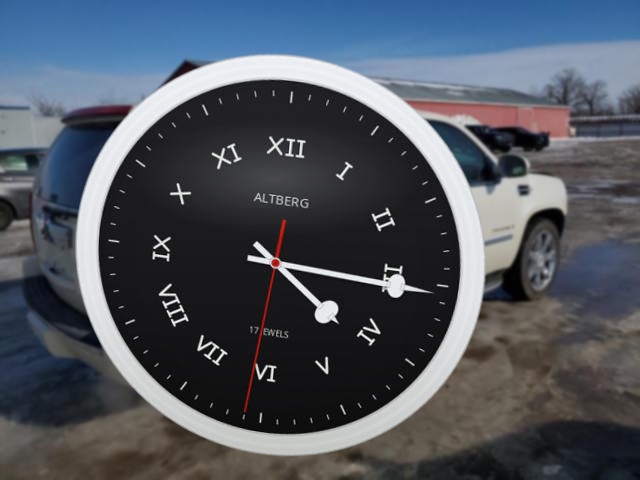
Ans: {"hour": 4, "minute": 15, "second": 31}
